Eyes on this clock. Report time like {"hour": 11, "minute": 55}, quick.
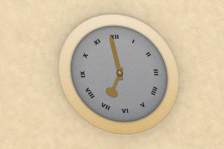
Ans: {"hour": 6, "minute": 59}
